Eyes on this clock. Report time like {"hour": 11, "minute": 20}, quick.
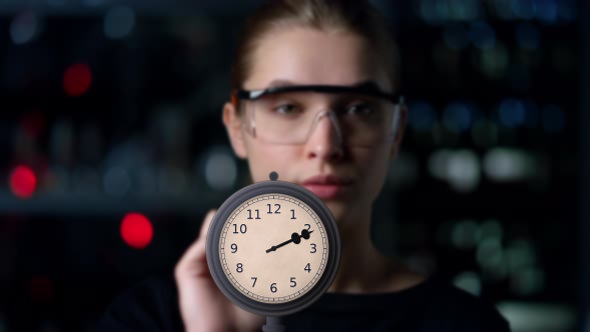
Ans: {"hour": 2, "minute": 11}
